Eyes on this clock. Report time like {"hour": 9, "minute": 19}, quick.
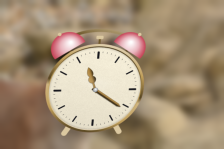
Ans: {"hour": 11, "minute": 21}
